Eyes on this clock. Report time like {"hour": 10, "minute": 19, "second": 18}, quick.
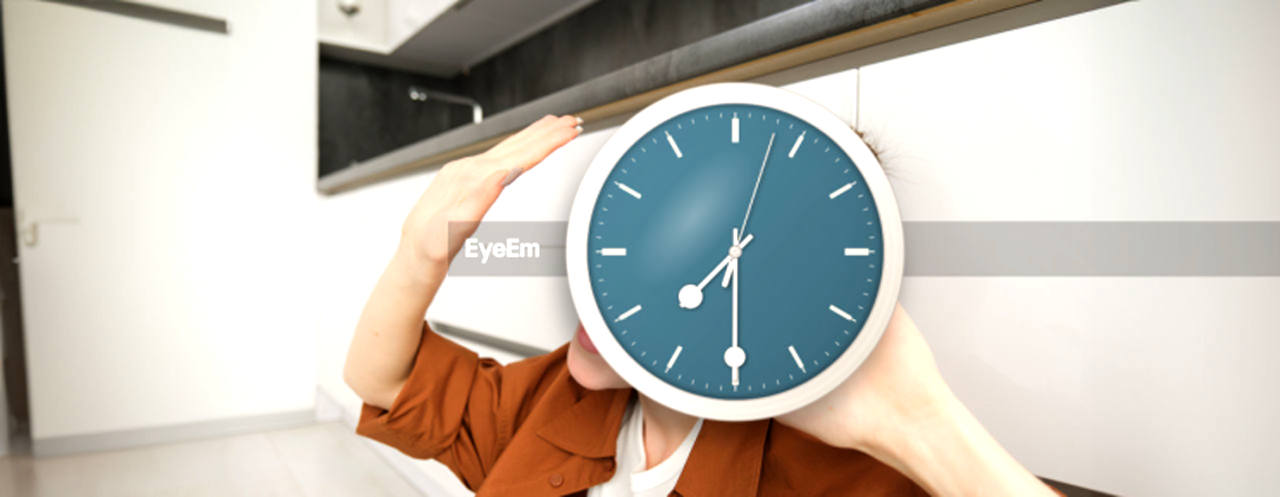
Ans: {"hour": 7, "minute": 30, "second": 3}
